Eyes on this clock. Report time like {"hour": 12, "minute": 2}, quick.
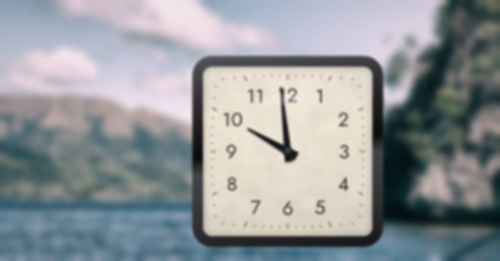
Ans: {"hour": 9, "minute": 59}
